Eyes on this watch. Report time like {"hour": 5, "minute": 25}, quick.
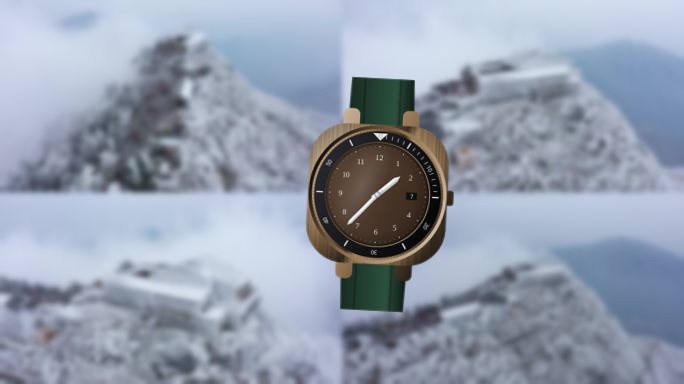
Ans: {"hour": 1, "minute": 37}
